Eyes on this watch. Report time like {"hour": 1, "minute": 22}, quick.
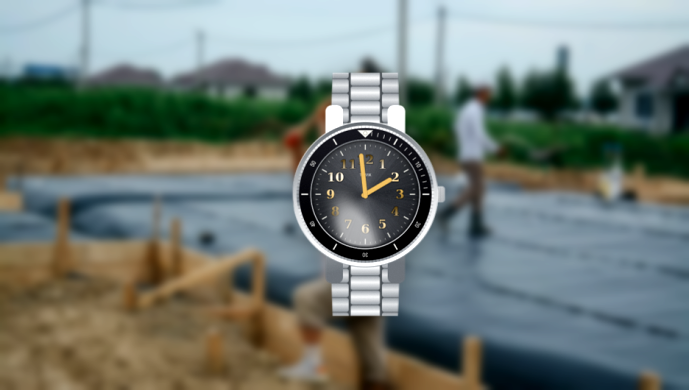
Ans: {"hour": 1, "minute": 59}
